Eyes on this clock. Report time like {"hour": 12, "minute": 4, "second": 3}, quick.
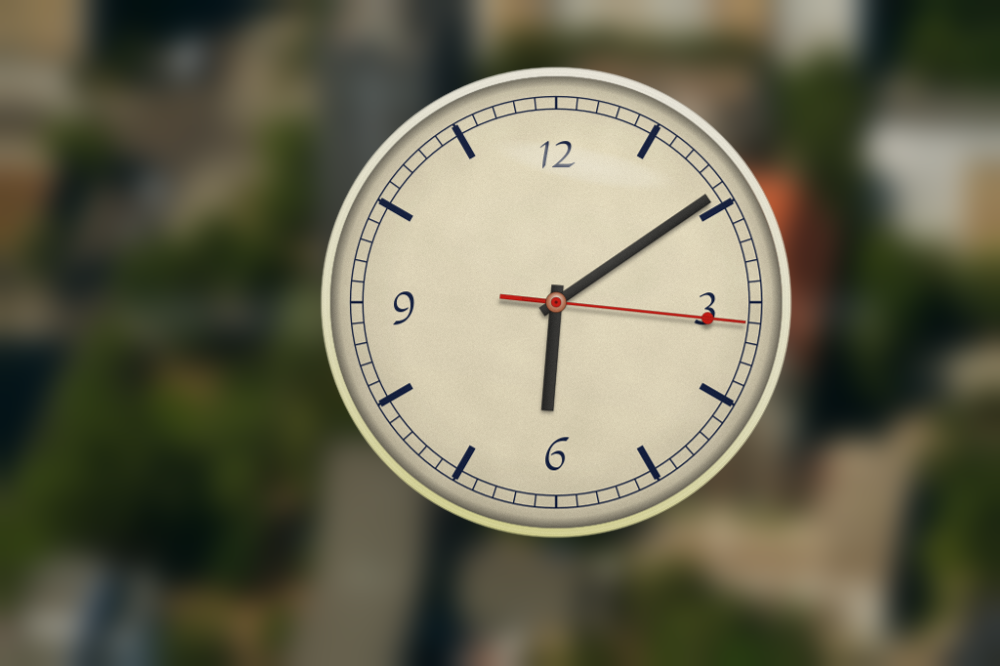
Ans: {"hour": 6, "minute": 9, "second": 16}
